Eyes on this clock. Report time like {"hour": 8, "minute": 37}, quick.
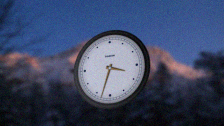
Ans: {"hour": 3, "minute": 33}
